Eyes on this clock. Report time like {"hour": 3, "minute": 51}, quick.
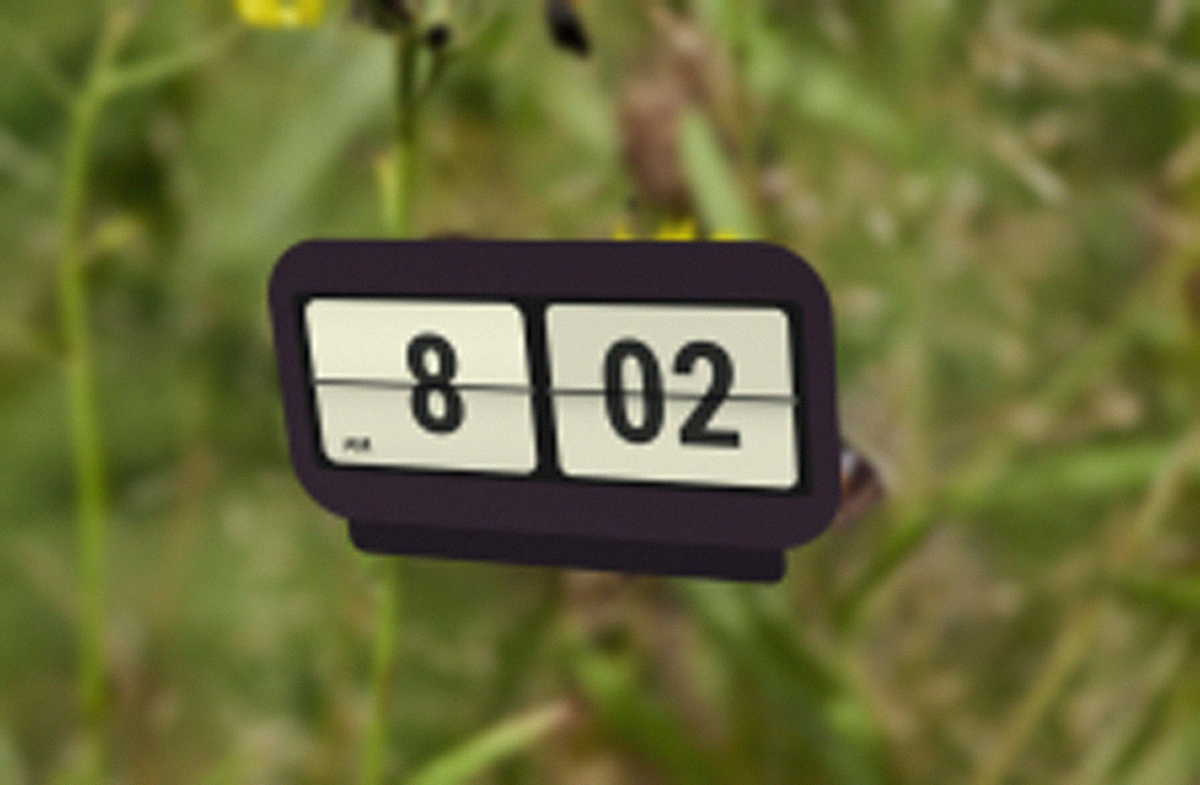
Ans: {"hour": 8, "minute": 2}
